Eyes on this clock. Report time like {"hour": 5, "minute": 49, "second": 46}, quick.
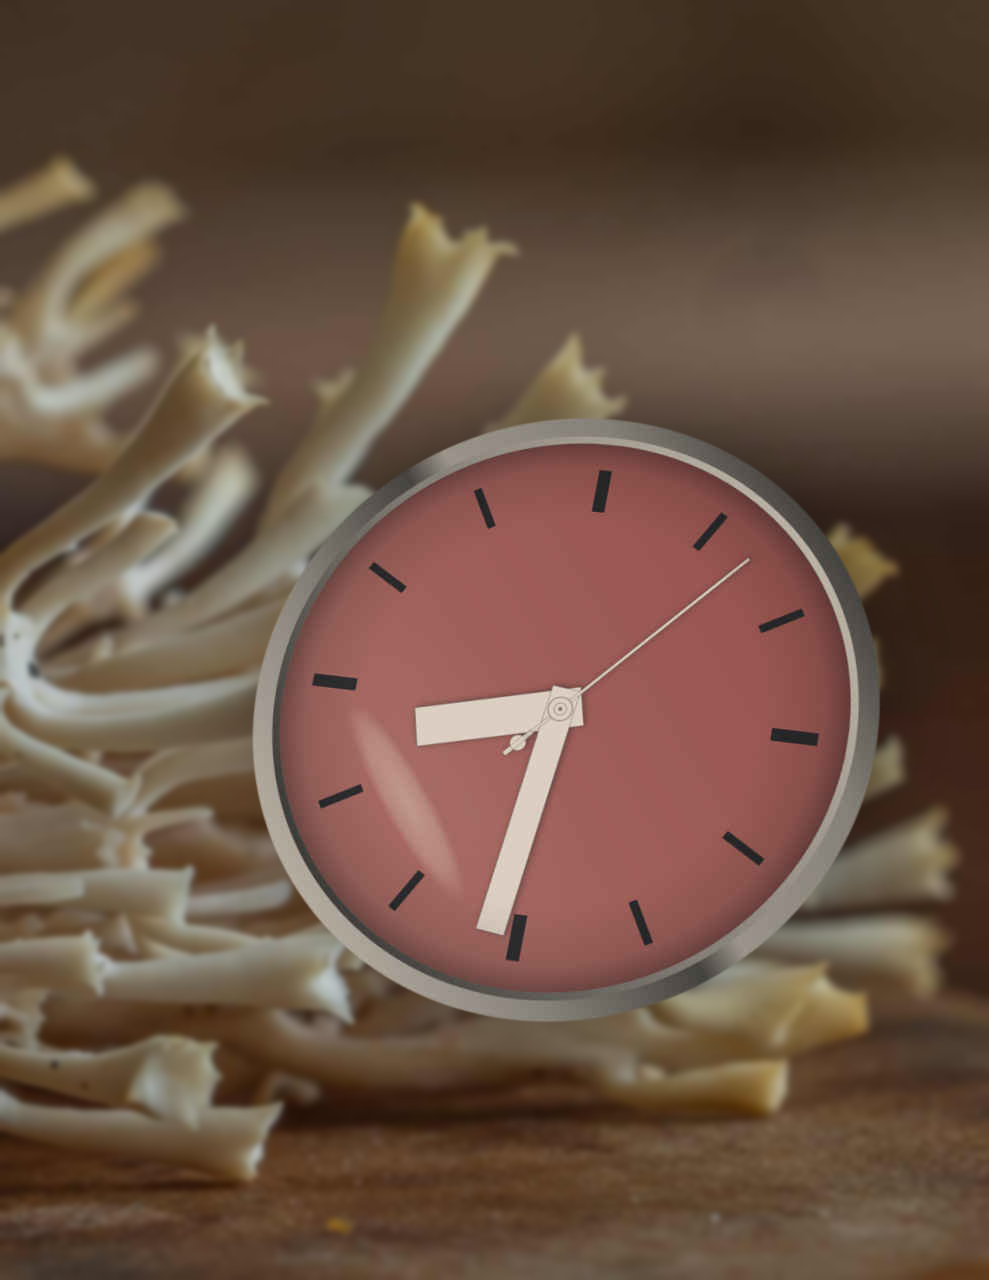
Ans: {"hour": 8, "minute": 31, "second": 7}
